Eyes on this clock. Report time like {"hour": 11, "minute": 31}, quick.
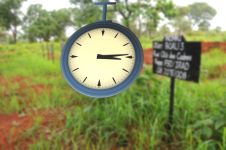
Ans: {"hour": 3, "minute": 14}
